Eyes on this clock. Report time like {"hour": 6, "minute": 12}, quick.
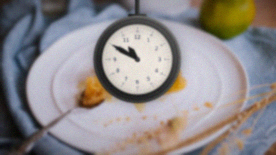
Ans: {"hour": 10, "minute": 50}
